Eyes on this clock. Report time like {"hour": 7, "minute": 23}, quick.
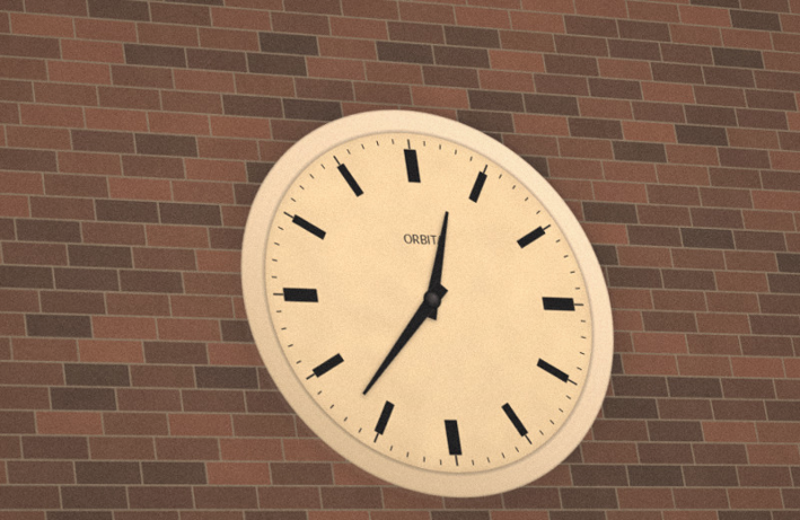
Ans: {"hour": 12, "minute": 37}
